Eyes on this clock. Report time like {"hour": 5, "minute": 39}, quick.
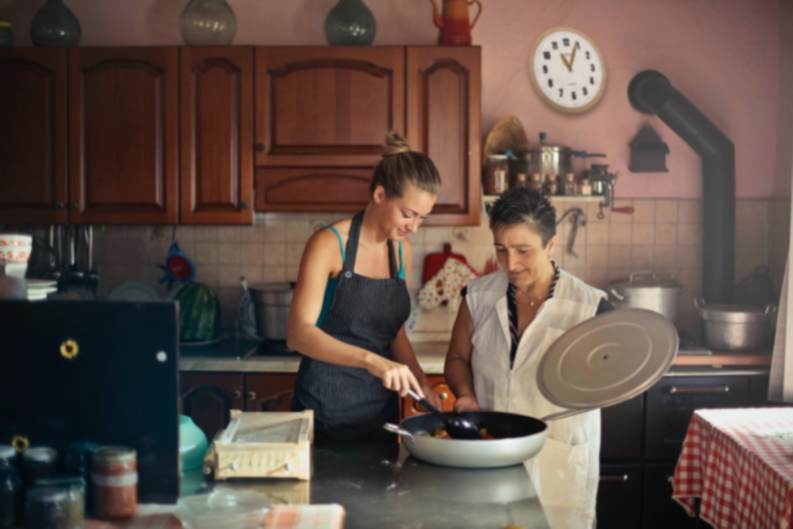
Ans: {"hour": 11, "minute": 4}
